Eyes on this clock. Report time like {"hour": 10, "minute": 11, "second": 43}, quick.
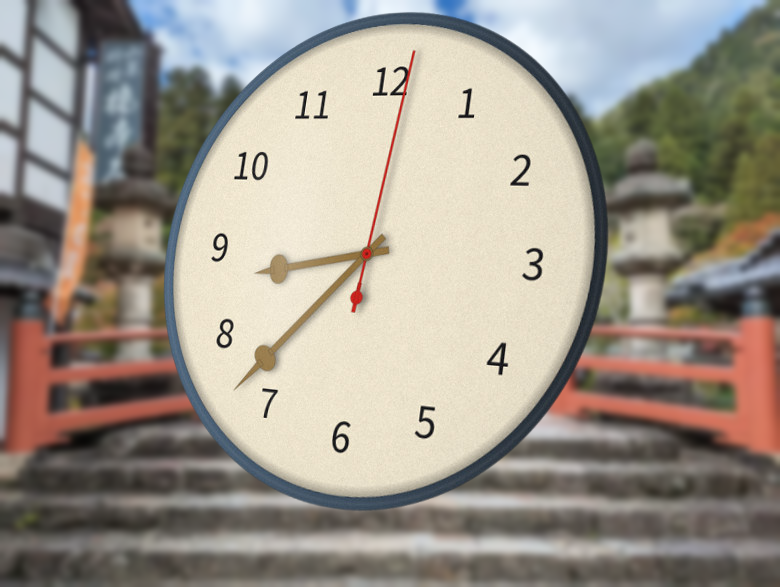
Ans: {"hour": 8, "minute": 37, "second": 1}
